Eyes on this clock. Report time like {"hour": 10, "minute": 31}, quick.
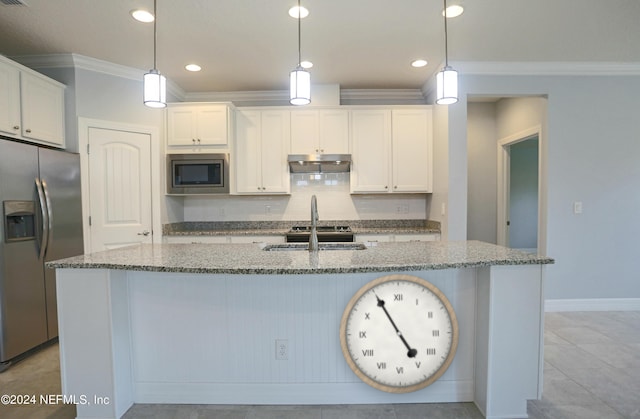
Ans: {"hour": 4, "minute": 55}
